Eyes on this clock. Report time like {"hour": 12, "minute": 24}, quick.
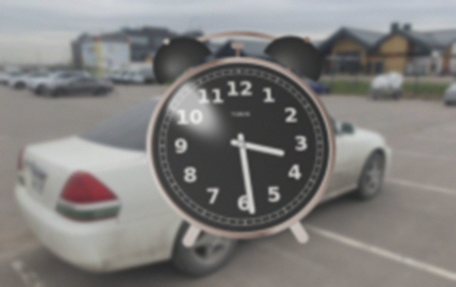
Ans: {"hour": 3, "minute": 29}
